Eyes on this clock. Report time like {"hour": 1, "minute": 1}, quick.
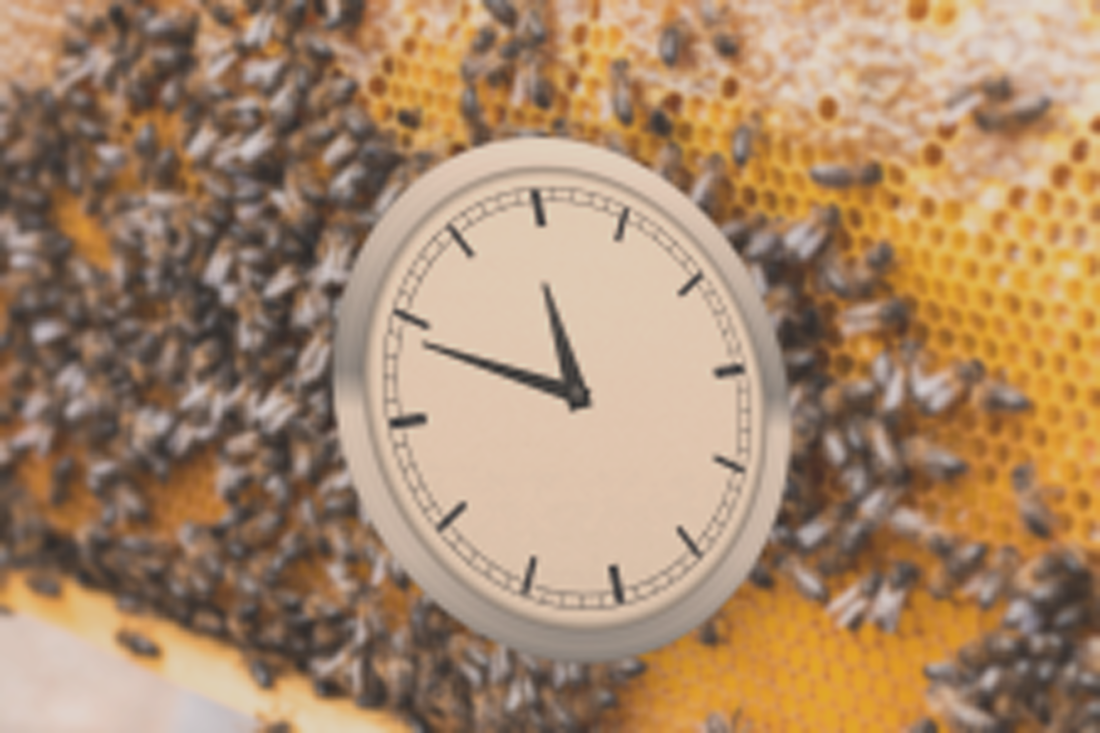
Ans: {"hour": 11, "minute": 49}
